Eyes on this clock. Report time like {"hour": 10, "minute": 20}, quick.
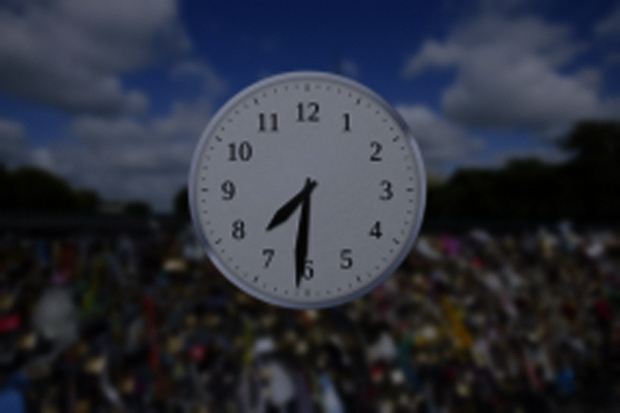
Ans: {"hour": 7, "minute": 31}
